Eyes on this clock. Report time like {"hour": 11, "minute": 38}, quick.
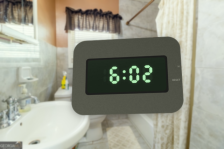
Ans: {"hour": 6, "minute": 2}
